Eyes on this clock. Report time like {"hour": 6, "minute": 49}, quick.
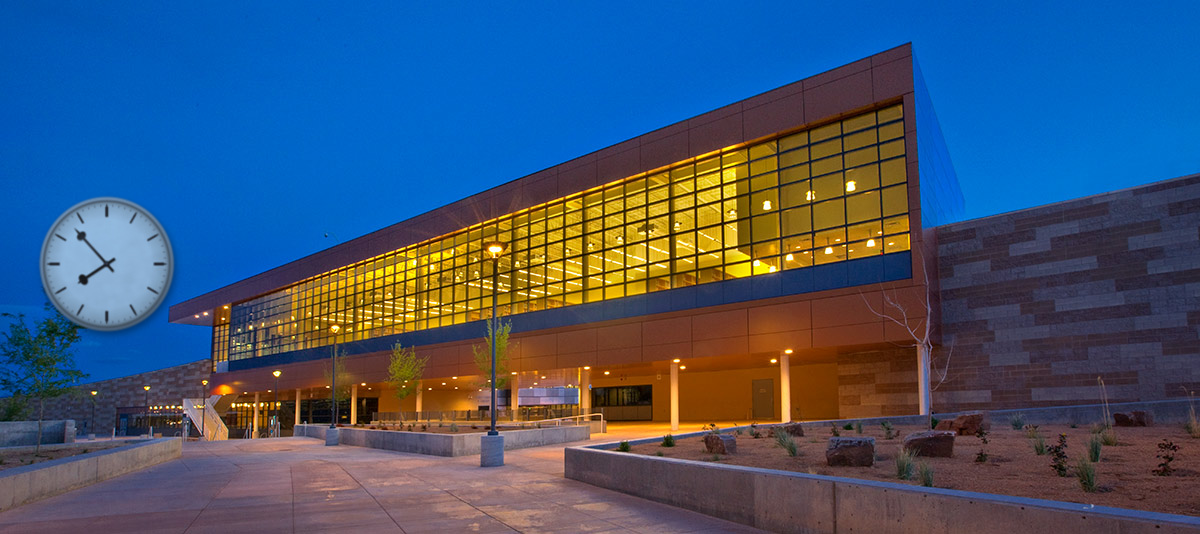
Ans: {"hour": 7, "minute": 53}
